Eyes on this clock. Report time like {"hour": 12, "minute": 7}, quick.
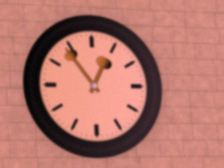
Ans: {"hour": 12, "minute": 54}
